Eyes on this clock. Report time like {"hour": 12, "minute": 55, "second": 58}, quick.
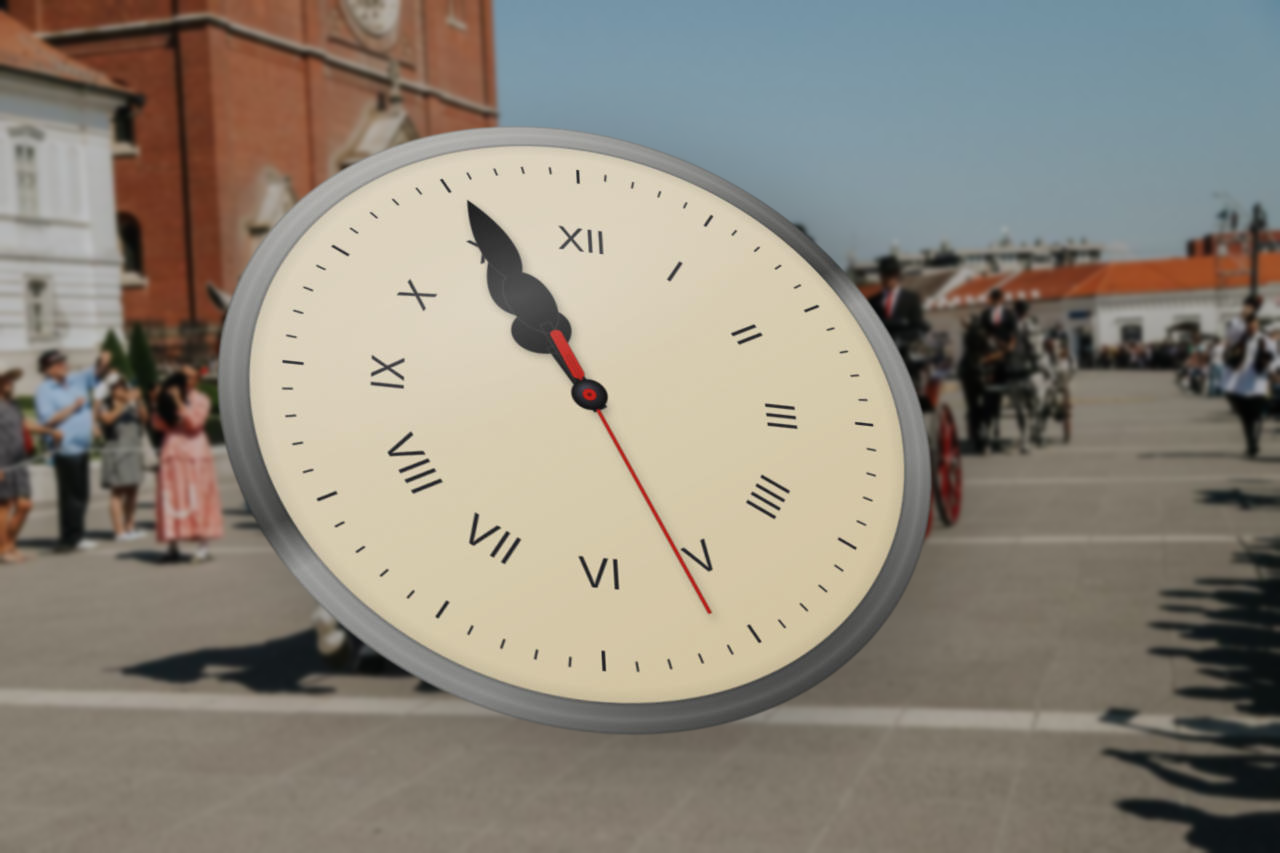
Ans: {"hour": 10, "minute": 55, "second": 26}
